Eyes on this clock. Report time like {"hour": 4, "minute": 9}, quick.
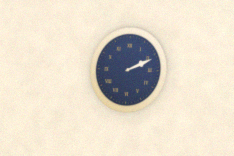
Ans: {"hour": 2, "minute": 11}
